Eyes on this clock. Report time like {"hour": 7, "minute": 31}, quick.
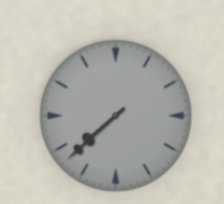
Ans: {"hour": 7, "minute": 38}
